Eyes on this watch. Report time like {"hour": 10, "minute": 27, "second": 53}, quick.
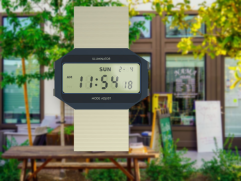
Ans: {"hour": 11, "minute": 54, "second": 18}
